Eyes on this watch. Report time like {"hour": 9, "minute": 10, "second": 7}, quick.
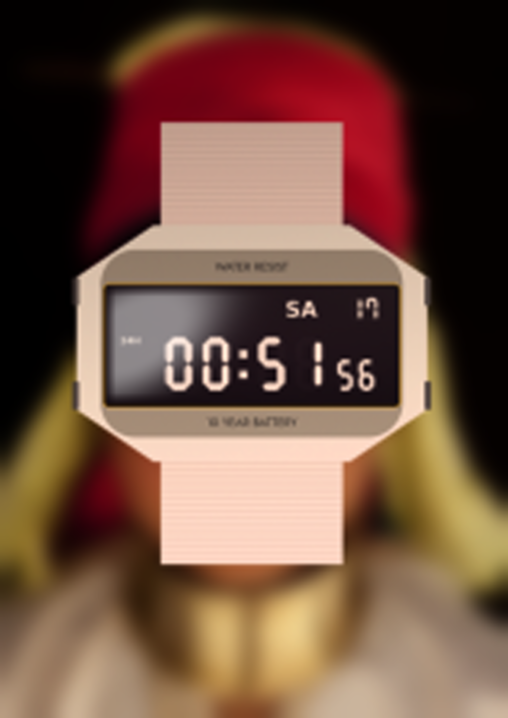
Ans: {"hour": 0, "minute": 51, "second": 56}
